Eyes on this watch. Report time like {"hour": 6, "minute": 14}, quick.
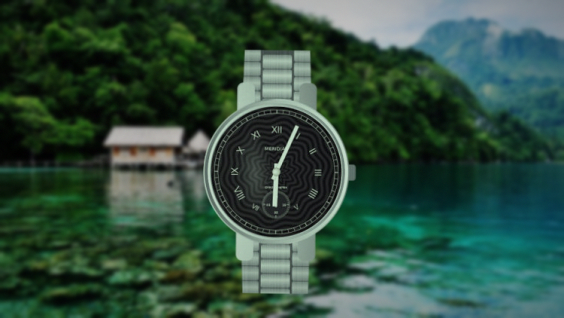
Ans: {"hour": 6, "minute": 4}
